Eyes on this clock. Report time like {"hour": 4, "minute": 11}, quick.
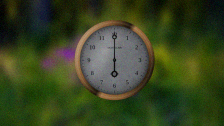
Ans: {"hour": 6, "minute": 0}
